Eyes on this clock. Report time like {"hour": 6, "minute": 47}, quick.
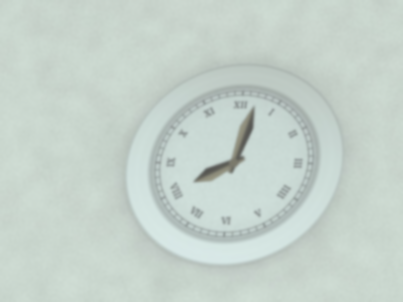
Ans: {"hour": 8, "minute": 2}
